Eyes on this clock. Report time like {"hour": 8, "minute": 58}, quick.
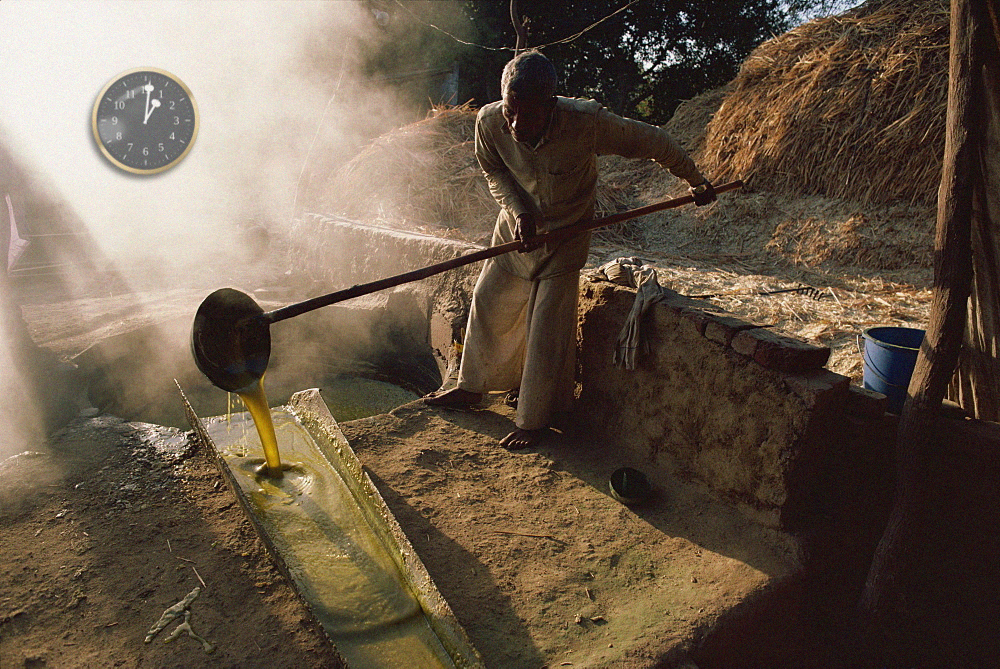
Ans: {"hour": 1, "minute": 1}
